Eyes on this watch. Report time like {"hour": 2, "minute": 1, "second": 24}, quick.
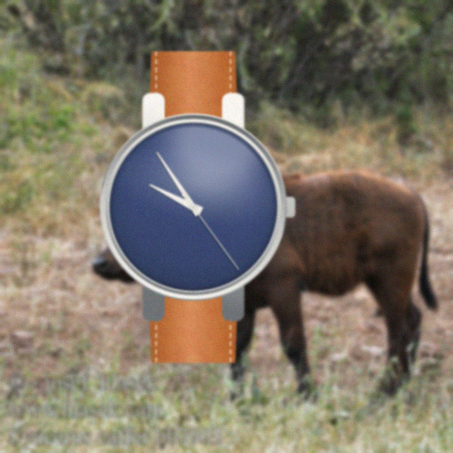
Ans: {"hour": 9, "minute": 54, "second": 24}
